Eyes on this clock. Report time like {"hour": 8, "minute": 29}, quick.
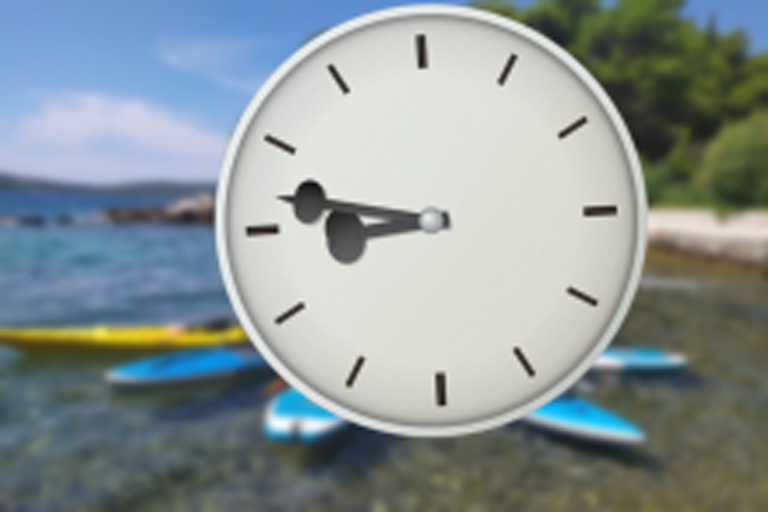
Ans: {"hour": 8, "minute": 47}
